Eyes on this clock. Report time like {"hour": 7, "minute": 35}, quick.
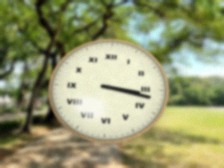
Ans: {"hour": 3, "minute": 17}
